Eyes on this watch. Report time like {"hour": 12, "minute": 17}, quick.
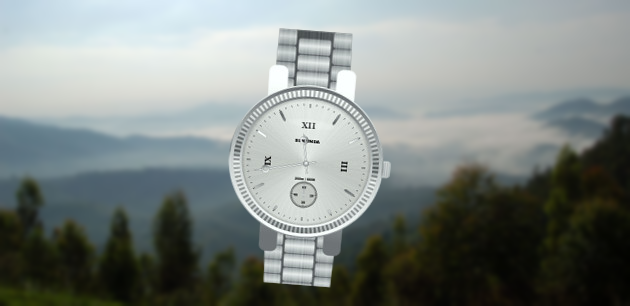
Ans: {"hour": 11, "minute": 43}
